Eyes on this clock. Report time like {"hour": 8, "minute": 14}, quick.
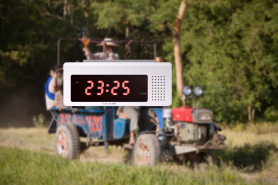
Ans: {"hour": 23, "minute": 25}
